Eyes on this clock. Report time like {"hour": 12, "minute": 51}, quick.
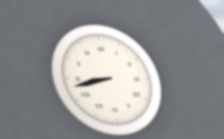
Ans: {"hour": 8, "minute": 43}
